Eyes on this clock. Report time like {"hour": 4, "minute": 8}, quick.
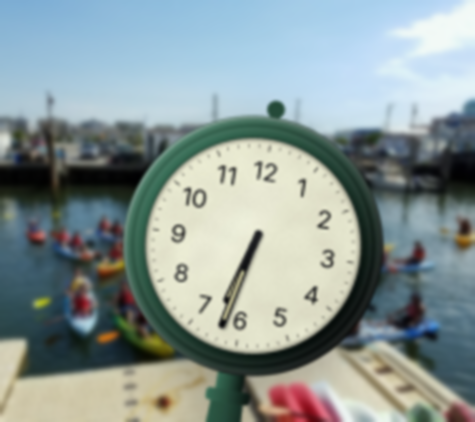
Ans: {"hour": 6, "minute": 32}
